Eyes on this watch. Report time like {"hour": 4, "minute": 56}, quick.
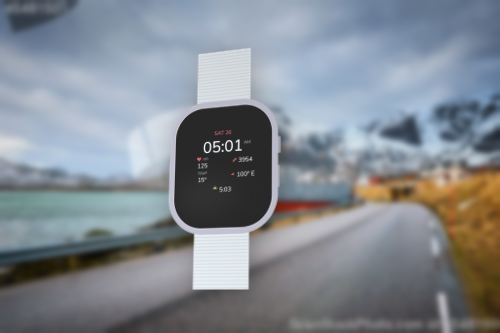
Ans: {"hour": 5, "minute": 1}
